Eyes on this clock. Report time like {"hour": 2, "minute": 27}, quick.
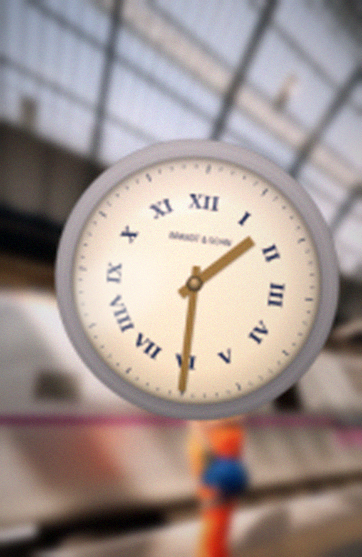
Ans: {"hour": 1, "minute": 30}
